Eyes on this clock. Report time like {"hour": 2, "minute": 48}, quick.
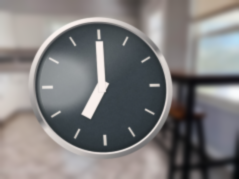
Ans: {"hour": 7, "minute": 0}
